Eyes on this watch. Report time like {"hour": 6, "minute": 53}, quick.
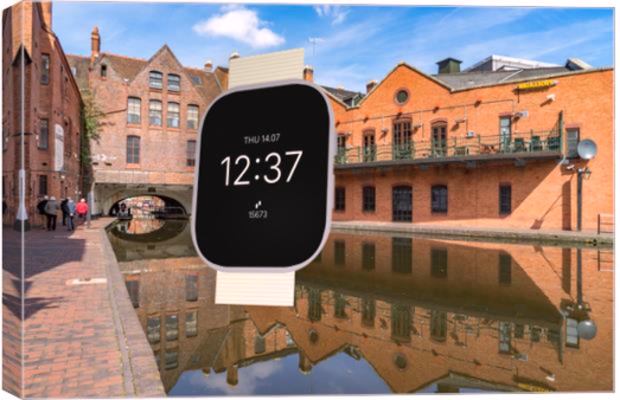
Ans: {"hour": 12, "minute": 37}
